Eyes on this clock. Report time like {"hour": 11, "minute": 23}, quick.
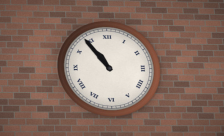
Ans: {"hour": 10, "minute": 54}
